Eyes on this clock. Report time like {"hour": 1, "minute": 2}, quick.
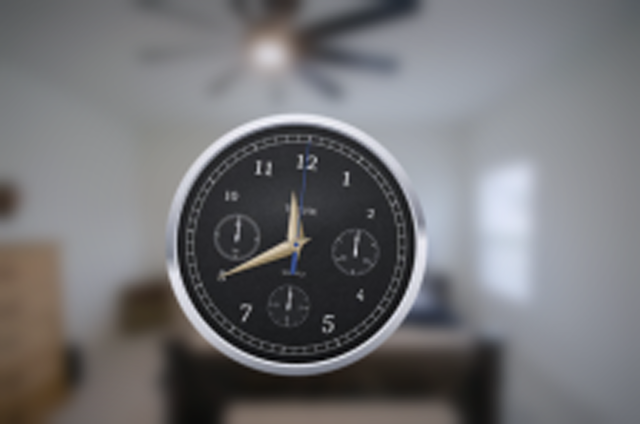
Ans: {"hour": 11, "minute": 40}
